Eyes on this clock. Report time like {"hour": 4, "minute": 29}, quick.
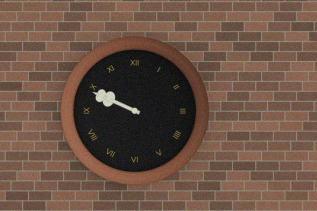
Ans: {"hour": 9, "minute": 49}
